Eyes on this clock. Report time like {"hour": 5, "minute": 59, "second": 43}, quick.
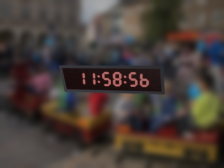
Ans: {"hour": 11, "minute": 58, "second": 56}
